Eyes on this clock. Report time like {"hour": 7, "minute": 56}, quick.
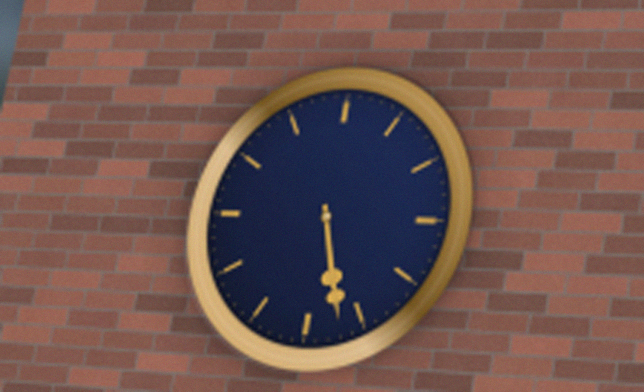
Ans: {"hour": 5, "minute": 27}
